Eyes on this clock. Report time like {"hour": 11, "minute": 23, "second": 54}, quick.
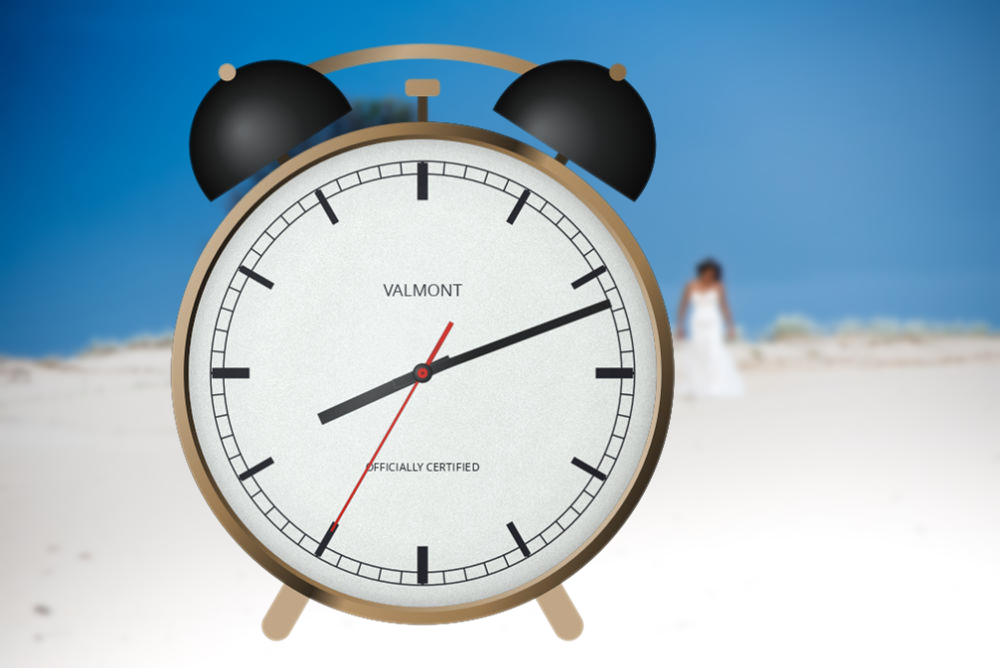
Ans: {"hour": 8, "minute": 11, "second": 35}
